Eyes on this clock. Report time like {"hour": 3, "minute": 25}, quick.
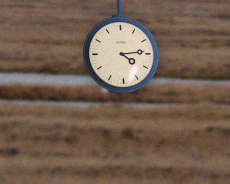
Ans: {"hour": 4, "minute": 14}
